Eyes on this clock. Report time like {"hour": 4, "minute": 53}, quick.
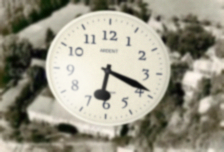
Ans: {"hour": 6, "minute": 19}
